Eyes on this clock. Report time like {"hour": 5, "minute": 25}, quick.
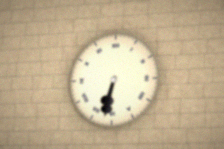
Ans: {"hour": 6, "minute": 32}
